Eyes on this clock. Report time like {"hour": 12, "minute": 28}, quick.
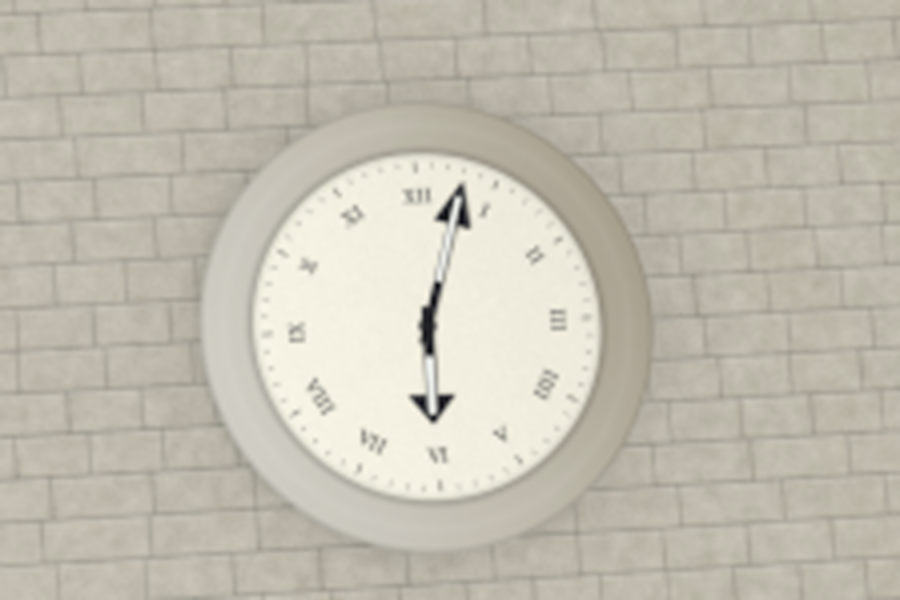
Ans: {"hour": 6, "minute": 3}
